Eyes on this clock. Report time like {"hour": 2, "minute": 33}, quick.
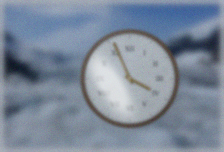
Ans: {"hour": 3, "minute": 56}
